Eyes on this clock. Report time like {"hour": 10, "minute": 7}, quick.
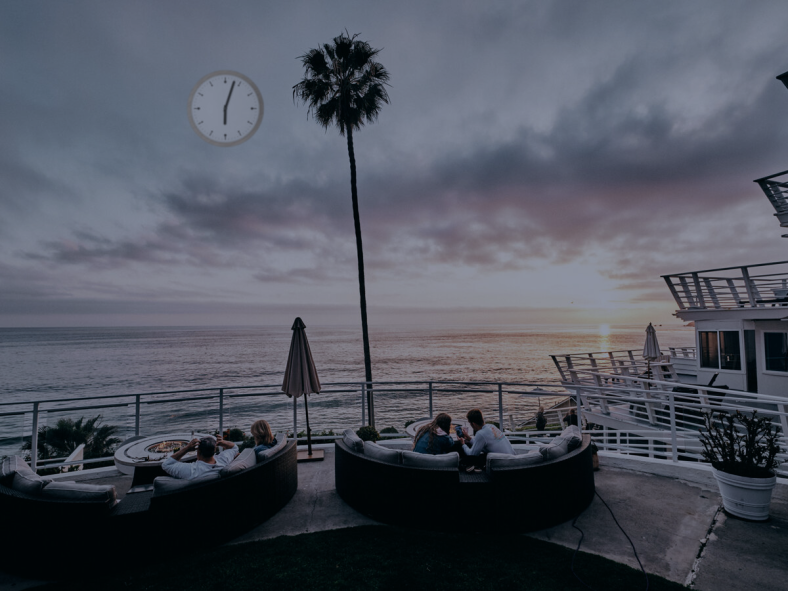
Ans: {"hour": 6, "minute": 3}
